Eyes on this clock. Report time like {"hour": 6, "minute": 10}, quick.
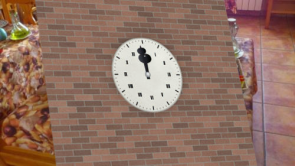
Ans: {"hour": 11, "minute": 59}
